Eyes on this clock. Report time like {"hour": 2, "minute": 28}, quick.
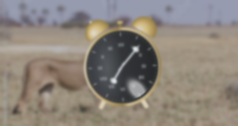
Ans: {"hour": 7, "minute": 7}
